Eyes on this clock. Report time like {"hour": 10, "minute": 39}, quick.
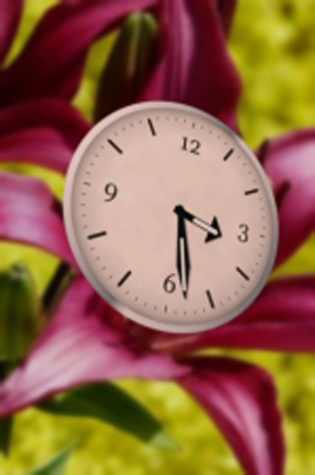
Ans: {"hour": 3, "minute": 28}
